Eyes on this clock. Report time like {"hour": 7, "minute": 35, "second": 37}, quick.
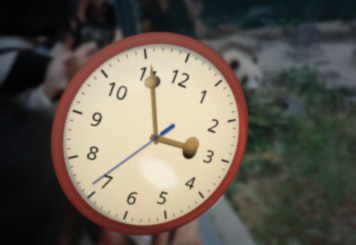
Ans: {"hour": 2, "minute": 55, "second": 36}
